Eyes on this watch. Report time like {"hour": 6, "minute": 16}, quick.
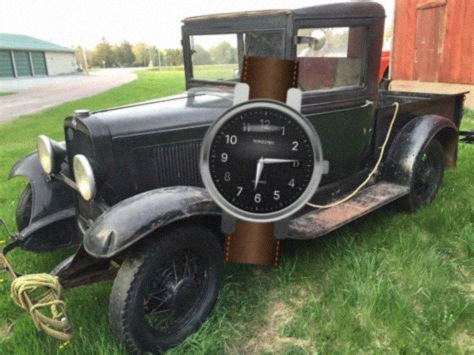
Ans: {"hour": 6, "minute": 14}
